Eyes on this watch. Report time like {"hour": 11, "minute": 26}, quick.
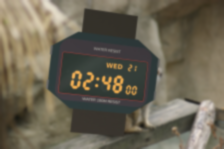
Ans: {"hour": 2, "minute": 48}
